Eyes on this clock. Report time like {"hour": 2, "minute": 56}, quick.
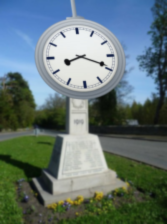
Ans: {"hour": 8, "minute": 19}
